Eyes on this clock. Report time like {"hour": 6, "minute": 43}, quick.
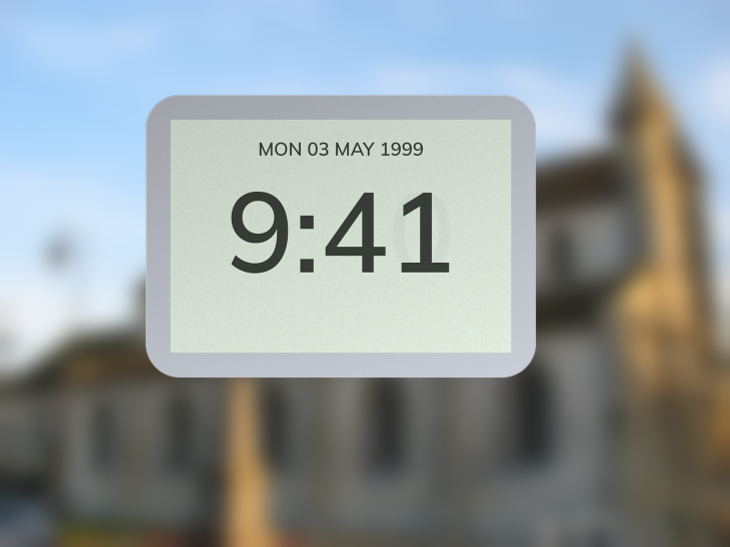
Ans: {"hour": 9, "minute": 41}
